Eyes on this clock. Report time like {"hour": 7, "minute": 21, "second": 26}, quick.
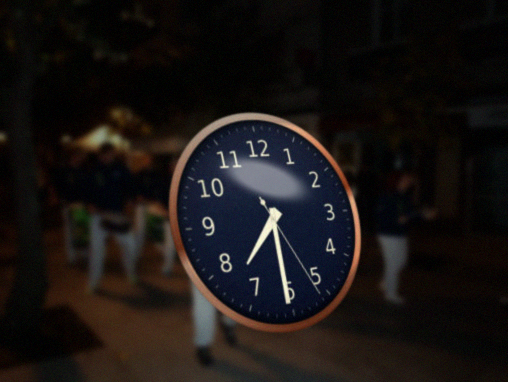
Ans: {"hour": 7, "minute": 30, "second": 26}
